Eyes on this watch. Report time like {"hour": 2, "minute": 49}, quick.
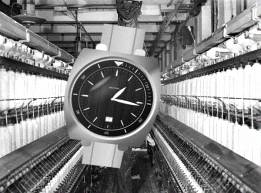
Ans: {"hour": 1, "minute": 16}
